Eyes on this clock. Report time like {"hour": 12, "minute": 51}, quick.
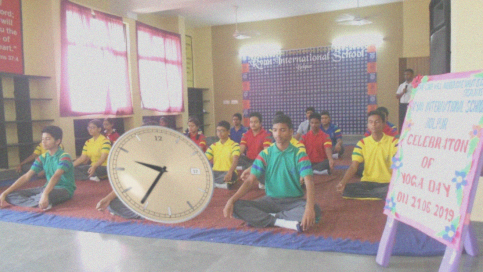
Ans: {"hour": 9, "minute": 36}
